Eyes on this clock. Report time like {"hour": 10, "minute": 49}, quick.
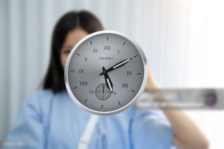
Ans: {"hour": 5, "minute": 10}
